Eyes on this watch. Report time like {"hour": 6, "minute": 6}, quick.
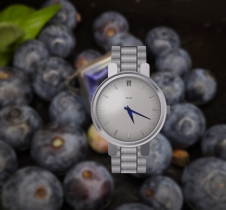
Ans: {"hour": 5, "minute": 19}
